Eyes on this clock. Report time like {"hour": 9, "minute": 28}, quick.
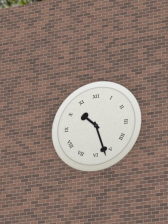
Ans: {"hour": 10, "minute": 27}
